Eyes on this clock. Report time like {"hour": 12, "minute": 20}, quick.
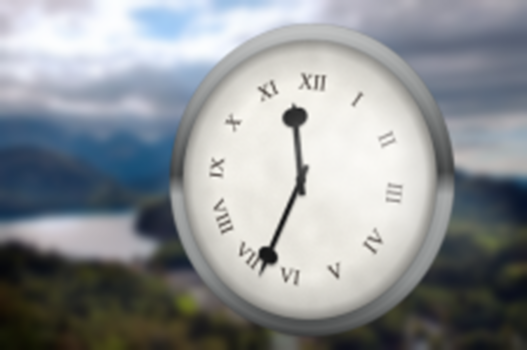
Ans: {"hour": 11, "minute": 33}
